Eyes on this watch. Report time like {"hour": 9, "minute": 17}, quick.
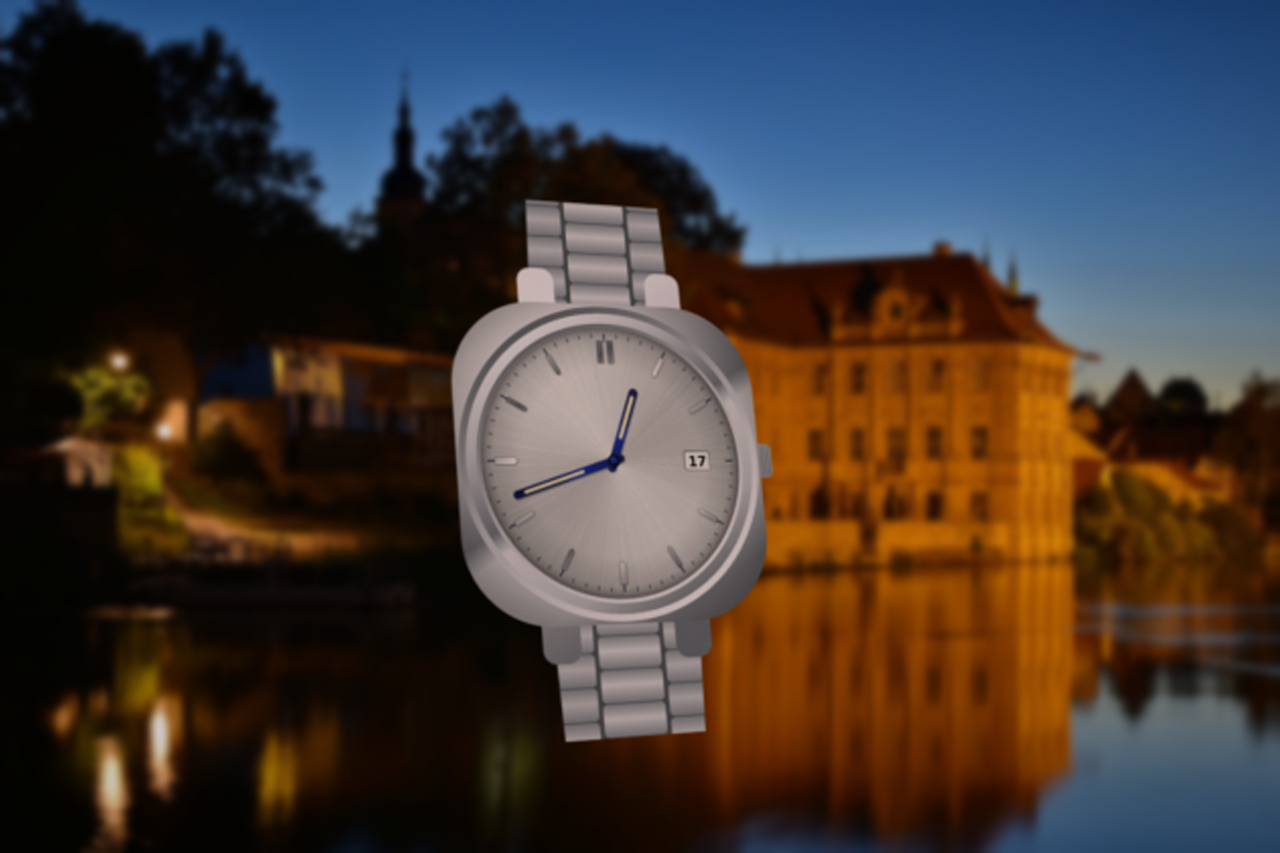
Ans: {"hour": 12, "minute": 42}
